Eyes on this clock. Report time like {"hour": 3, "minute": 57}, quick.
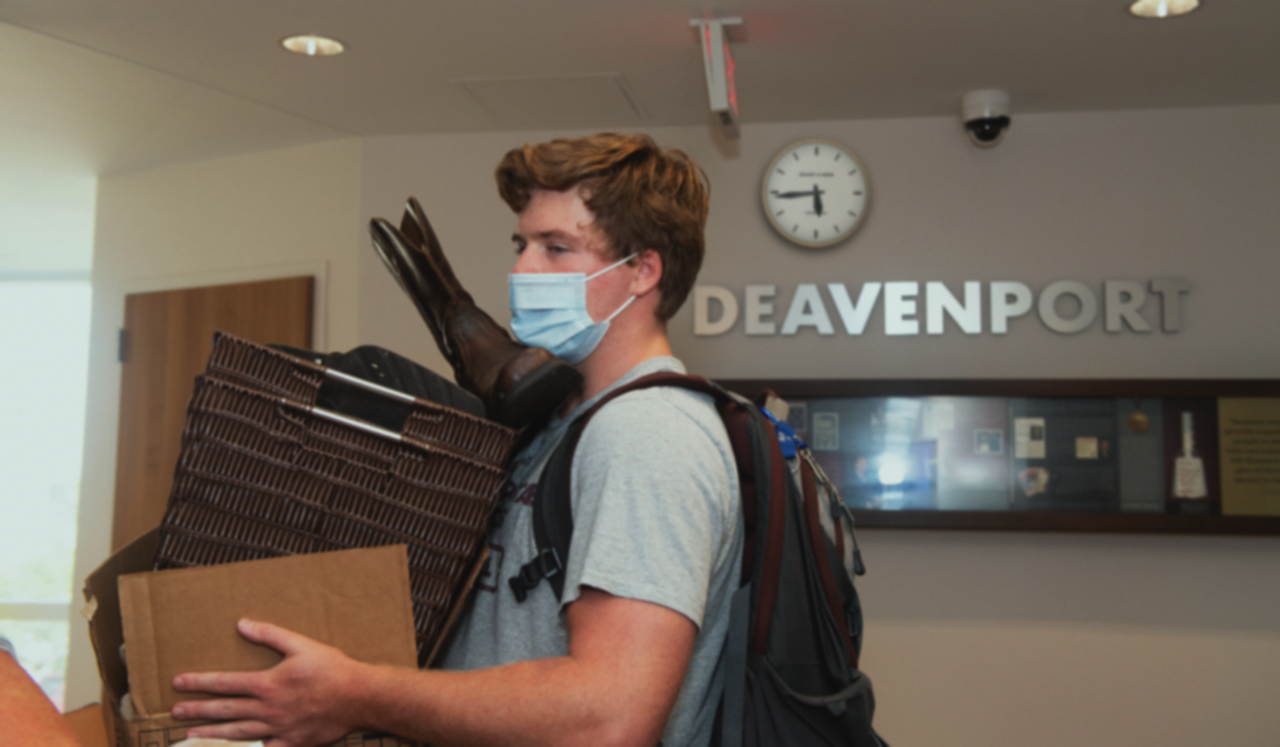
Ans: {"hour": 5, "minute": 44}
